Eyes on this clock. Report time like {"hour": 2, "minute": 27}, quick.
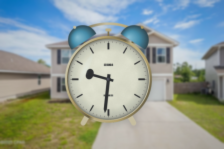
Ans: {"hour": 9, "minute": 31}
